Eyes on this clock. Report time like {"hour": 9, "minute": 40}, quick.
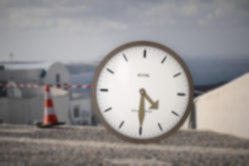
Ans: {"hour": 4, "minute": 30}
